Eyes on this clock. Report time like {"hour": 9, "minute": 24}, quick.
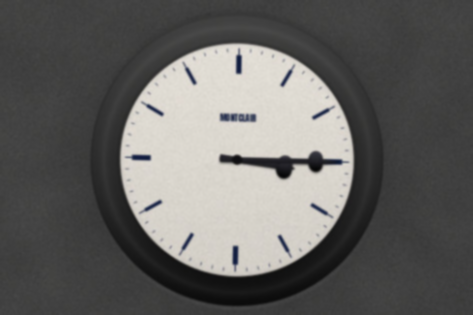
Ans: {"hour": 3, "minute": 15}
